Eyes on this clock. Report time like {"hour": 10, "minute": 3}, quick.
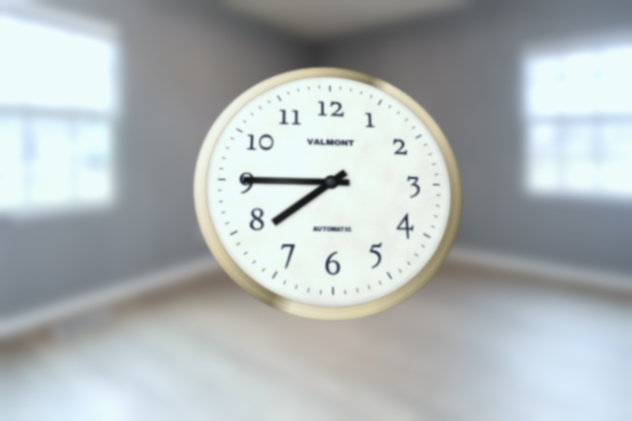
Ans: {"hour": 7, "minute": 45}
